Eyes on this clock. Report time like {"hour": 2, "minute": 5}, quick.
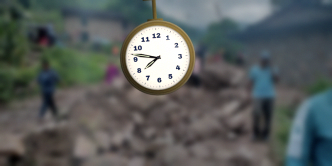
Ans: {"hour": 7, "minute": 47}
